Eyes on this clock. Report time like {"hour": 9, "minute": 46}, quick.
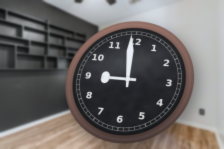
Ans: {"hour": 8, "minute": 59}
